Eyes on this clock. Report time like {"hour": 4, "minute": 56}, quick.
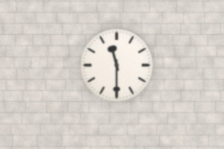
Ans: {"hour": 11, "minute": 30}
